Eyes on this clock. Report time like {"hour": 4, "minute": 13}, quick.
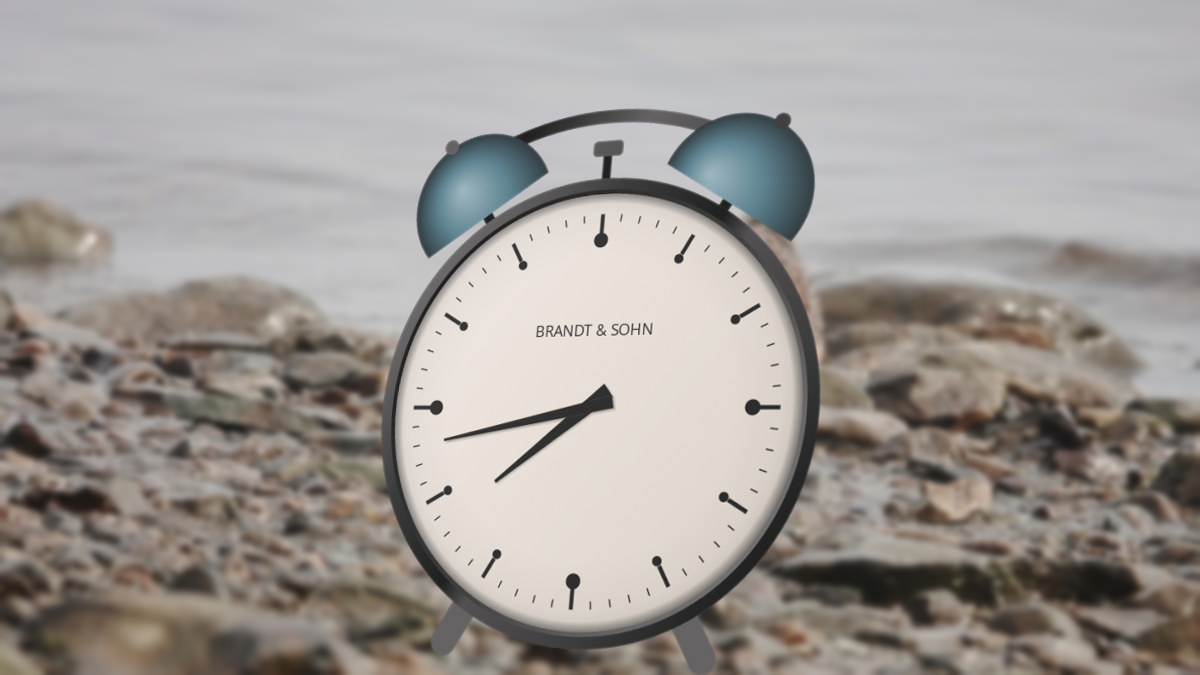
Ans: {"hour": 7, "minute": 43}
